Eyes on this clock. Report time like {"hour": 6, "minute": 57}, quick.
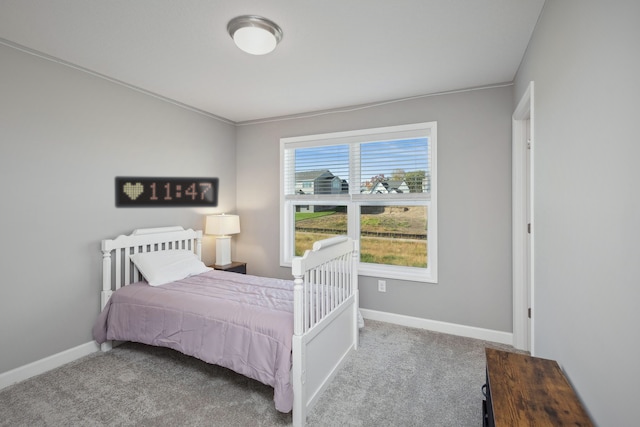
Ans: {"hour": 11, "minute": 47}
